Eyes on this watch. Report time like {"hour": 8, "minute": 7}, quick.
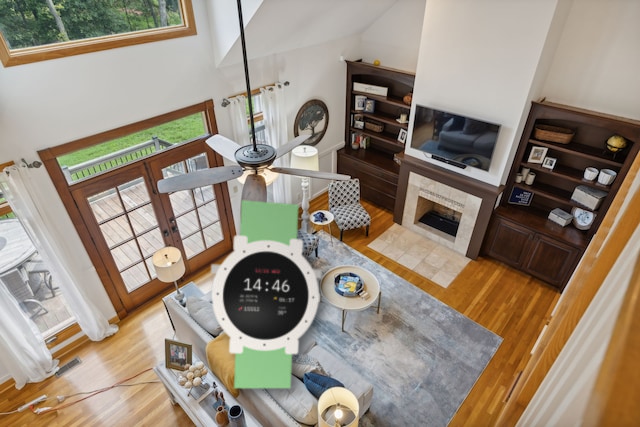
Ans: {"hour": 14, "minute": 46}
